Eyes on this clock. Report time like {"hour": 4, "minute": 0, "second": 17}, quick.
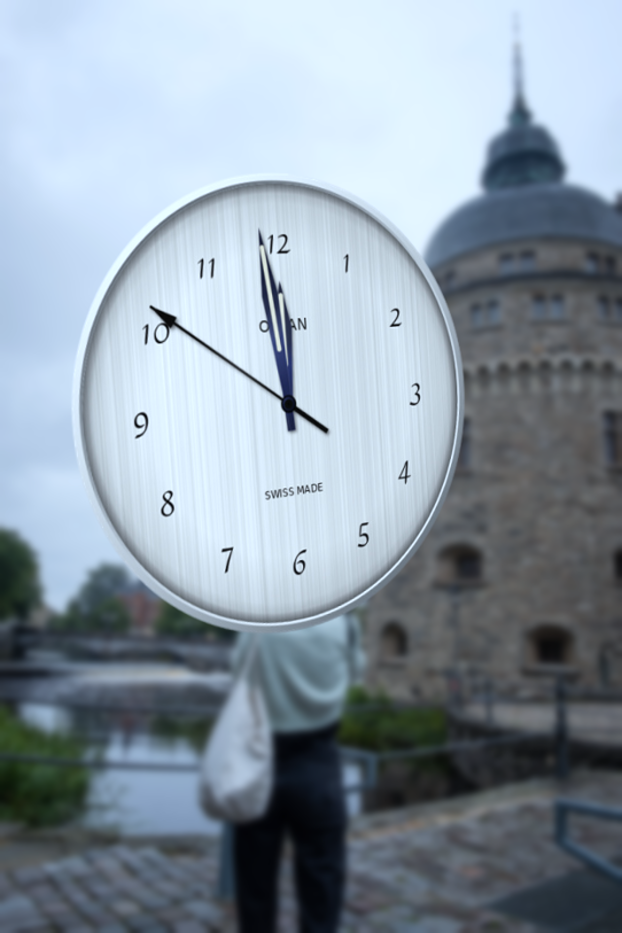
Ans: {"hour": 11, "minute": 58, "second": 51}
